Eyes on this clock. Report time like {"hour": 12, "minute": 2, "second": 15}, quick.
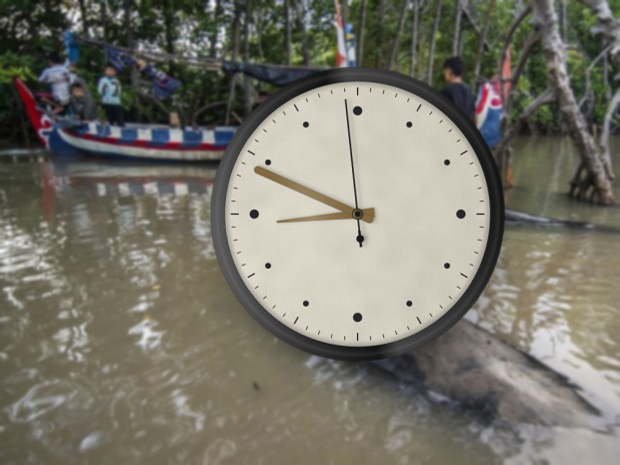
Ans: {"hour": 8, "minute": 48, "second": 59}
